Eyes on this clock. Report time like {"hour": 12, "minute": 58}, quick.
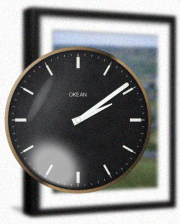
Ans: {"hour": 2, "minute": 9}
